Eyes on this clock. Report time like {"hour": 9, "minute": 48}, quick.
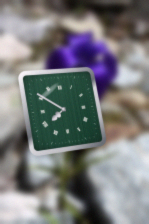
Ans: {"hour": 7, "minute": 51}
